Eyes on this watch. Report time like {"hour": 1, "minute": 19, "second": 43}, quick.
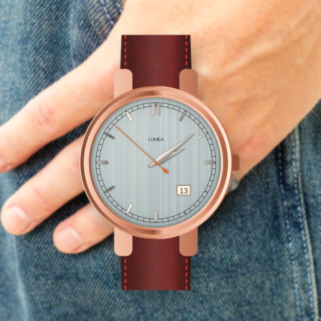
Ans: {"hour": 2, "minute": 8, "second": 52}
